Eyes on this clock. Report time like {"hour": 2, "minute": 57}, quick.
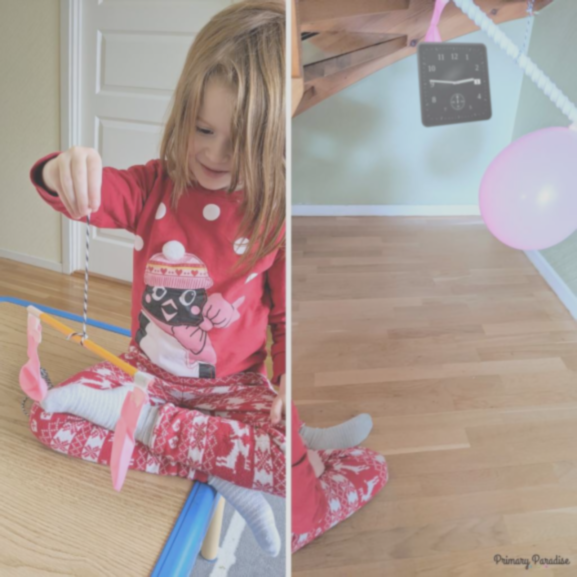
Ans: {"hour": 2, "minute": 46}
